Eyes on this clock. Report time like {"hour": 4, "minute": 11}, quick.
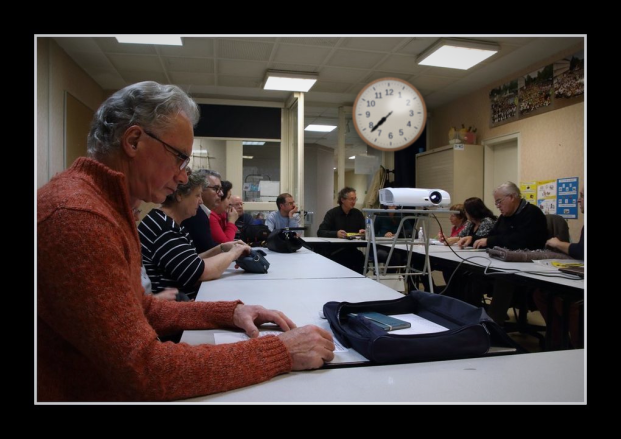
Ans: {"hour": 7, "minute": 38}
